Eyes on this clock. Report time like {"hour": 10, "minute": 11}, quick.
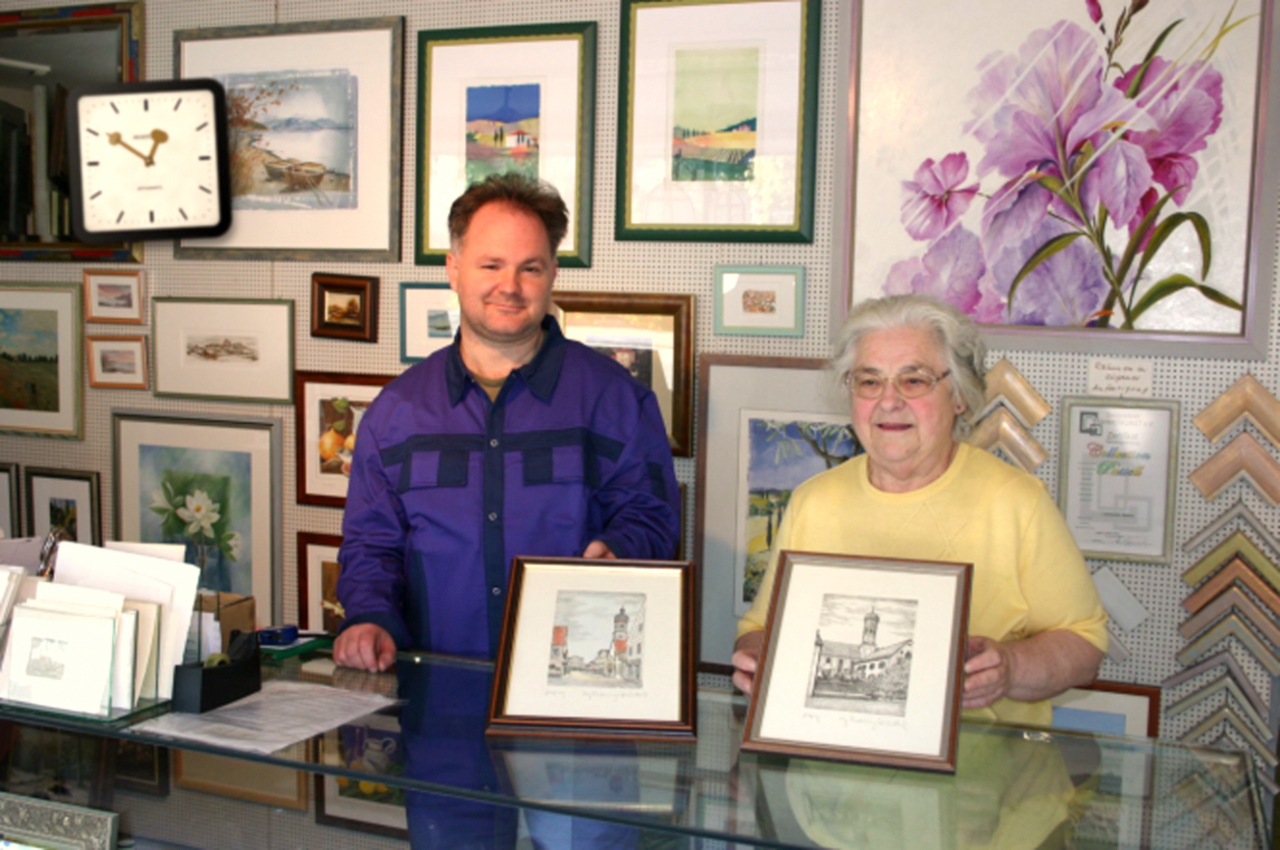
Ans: {"hour": 12, "minute": 51}
